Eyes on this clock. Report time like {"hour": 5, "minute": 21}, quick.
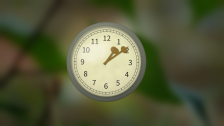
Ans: {"hour": 1, "minute": 9}
